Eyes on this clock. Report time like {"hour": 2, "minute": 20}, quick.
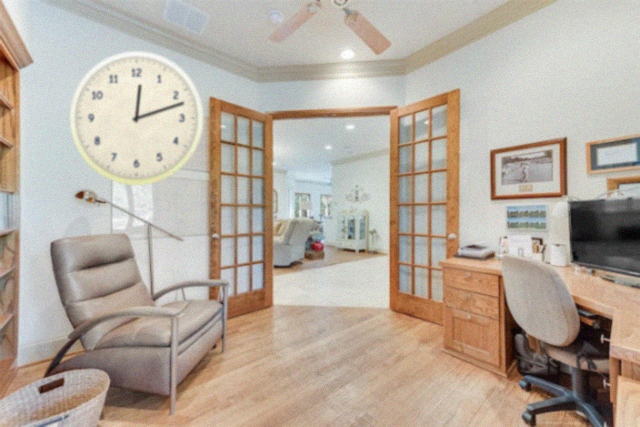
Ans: {"hour": 12, "minute": 12}
